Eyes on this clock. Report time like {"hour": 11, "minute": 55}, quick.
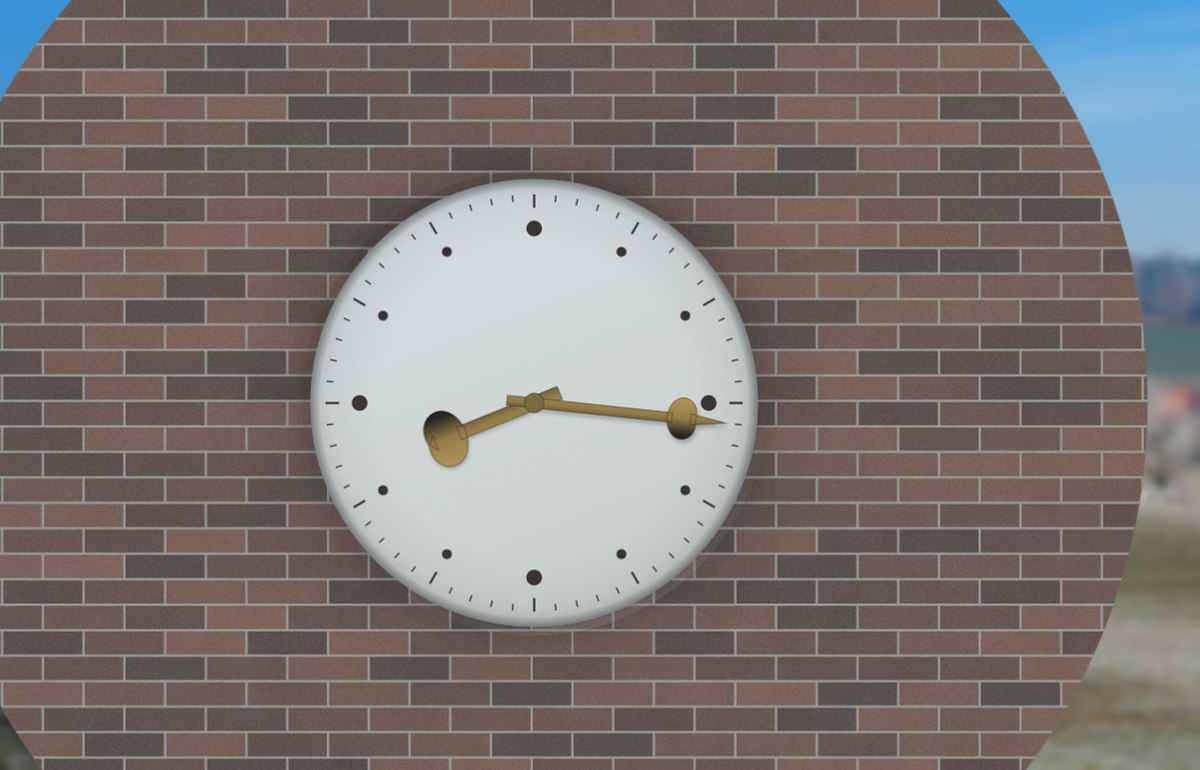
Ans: {"hour": 8, "minute": 16}
